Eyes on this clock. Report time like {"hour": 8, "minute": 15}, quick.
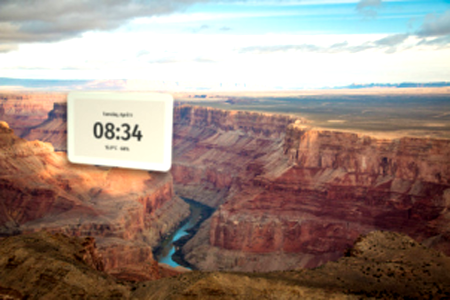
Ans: {"hour": 8, "minute": 34}
